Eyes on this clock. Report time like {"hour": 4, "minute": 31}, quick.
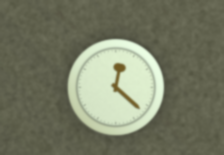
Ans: {"hour": 12, "minute": 22}
